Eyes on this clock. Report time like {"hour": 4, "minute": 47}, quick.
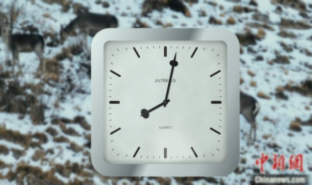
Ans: {"hour": 8, "minute": 2}
